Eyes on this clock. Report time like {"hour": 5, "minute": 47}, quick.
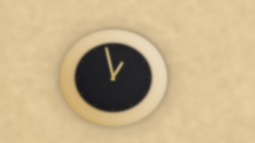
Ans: {"hour": 12, "minute": 58}
